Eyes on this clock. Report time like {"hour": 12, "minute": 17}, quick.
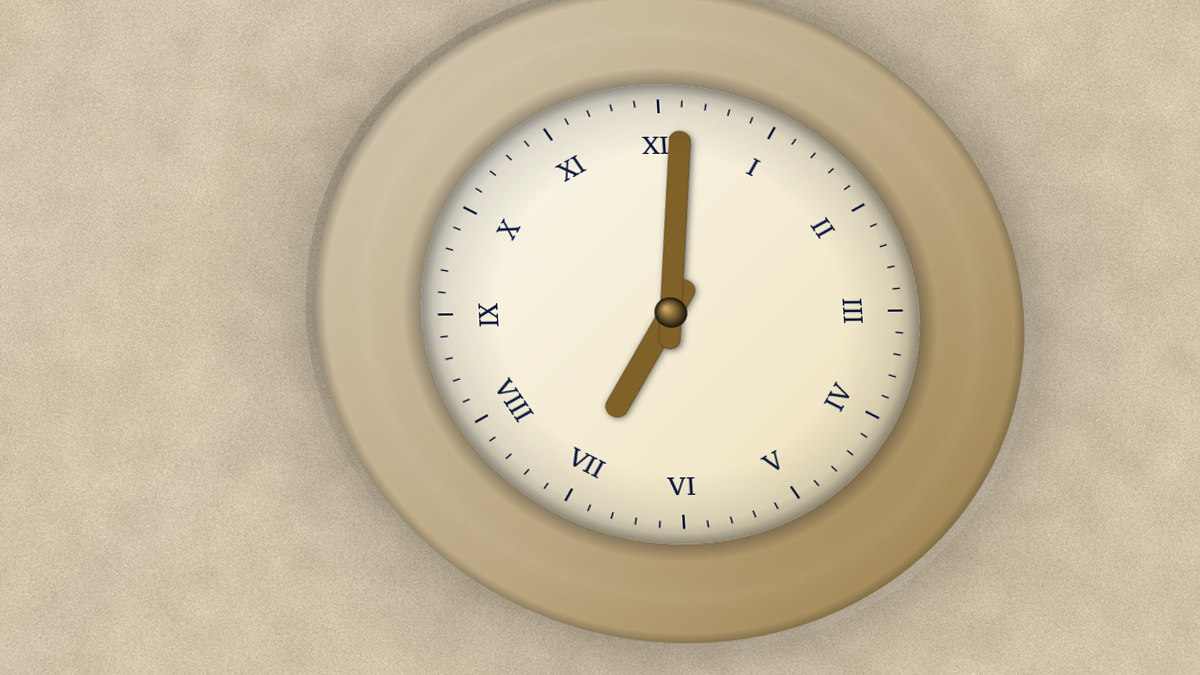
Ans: {"hour": 7, "minute": 1}
